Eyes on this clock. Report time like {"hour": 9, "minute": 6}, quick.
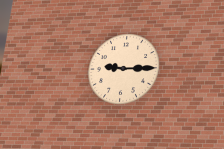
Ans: {"hour": 9, "minute": 15}
